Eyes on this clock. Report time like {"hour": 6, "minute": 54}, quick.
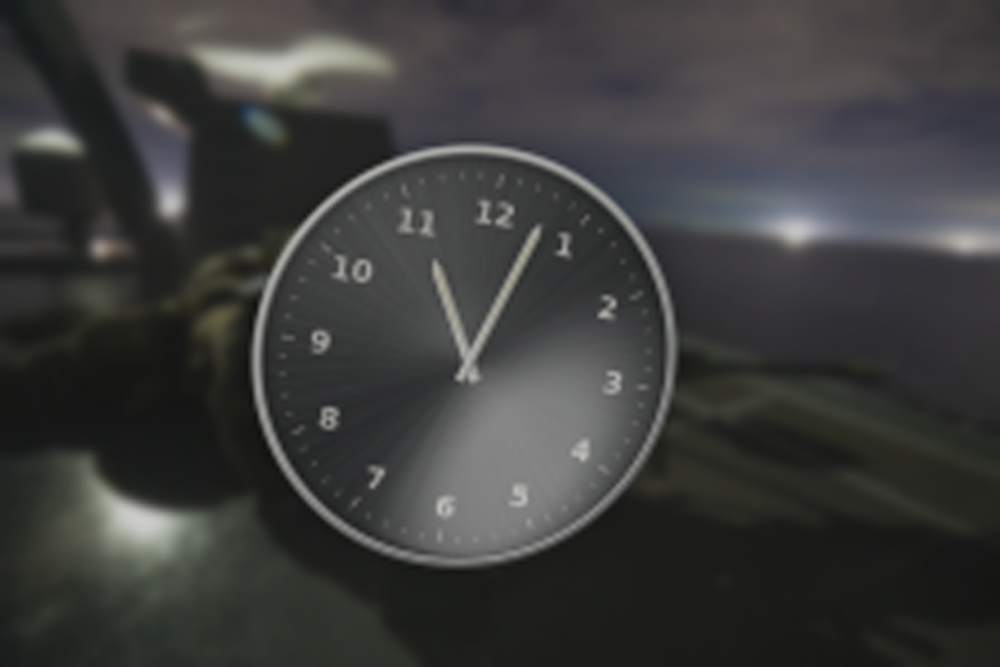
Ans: {"hour": 11, "minute": 3}
